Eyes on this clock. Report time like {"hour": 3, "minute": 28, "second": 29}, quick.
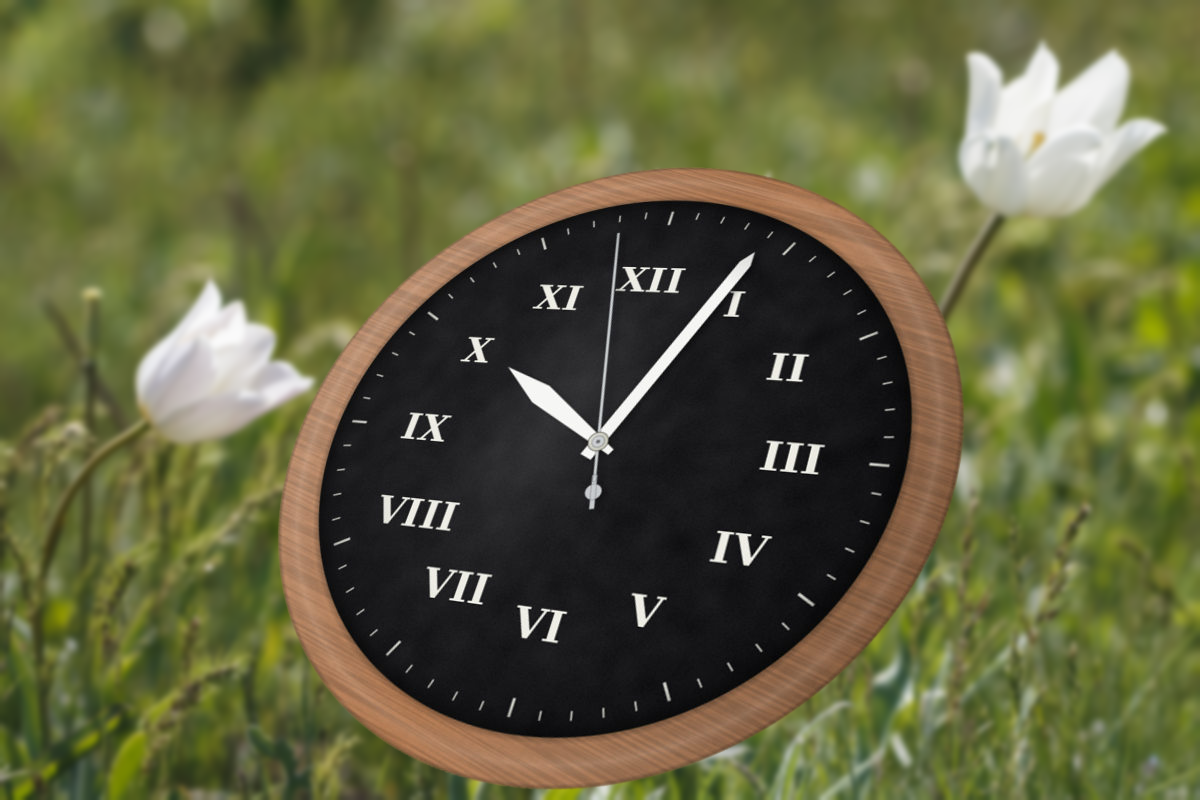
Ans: {"hour": 10, "minute": 3, "second": 58}
